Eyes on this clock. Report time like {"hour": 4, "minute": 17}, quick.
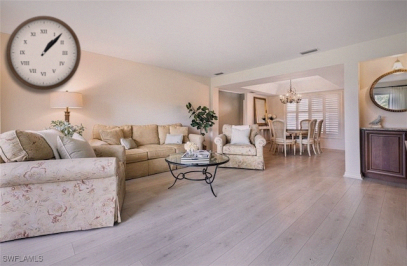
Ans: {"hour": 1, "minute": 7}
